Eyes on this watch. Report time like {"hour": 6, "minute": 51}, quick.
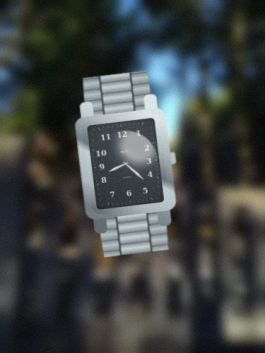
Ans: {"hour": 8, "minute": 23}
